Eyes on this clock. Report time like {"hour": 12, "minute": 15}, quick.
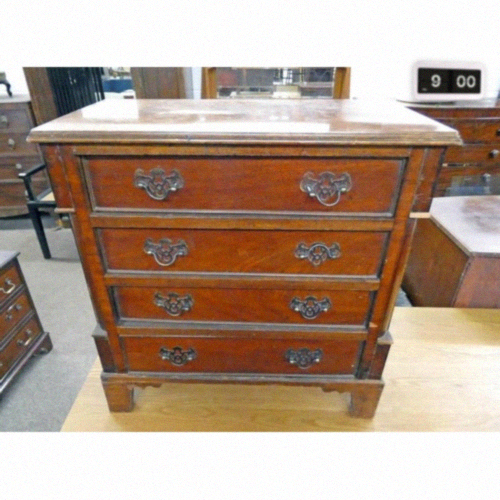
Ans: {"hour": 9, "minute": 0}
